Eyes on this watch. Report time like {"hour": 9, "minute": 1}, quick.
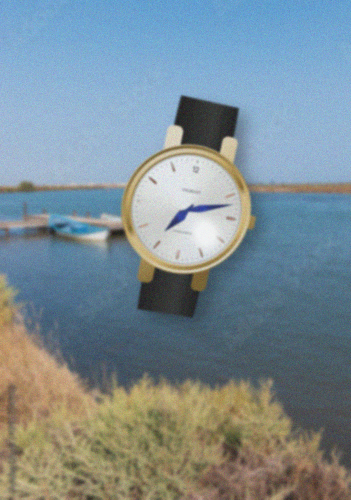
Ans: {"hour": 7, "minute": 12}
